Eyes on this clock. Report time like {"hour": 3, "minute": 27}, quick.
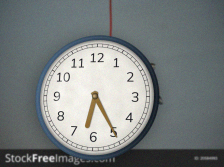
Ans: {"hour": 6, "minute": 25}
